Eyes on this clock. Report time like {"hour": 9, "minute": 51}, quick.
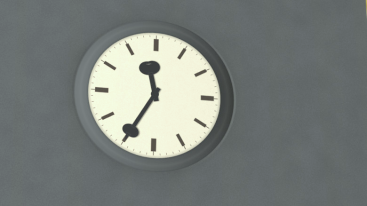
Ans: {"hour": 11, "minute": 35}
